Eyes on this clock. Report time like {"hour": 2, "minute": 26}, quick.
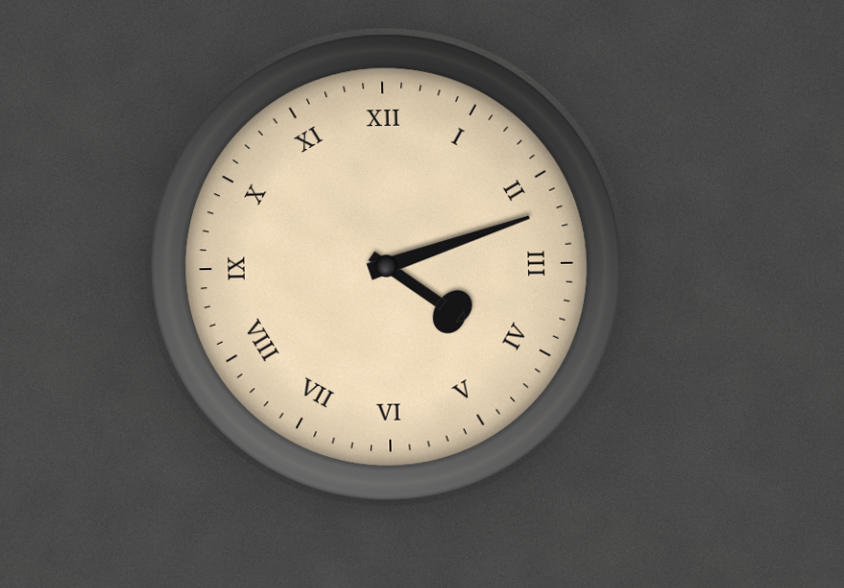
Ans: {"hour": 4, "minute": 12}
